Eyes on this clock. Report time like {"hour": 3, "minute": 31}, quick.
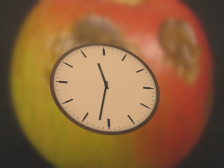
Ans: {"hour": 11, "minute": 32}
